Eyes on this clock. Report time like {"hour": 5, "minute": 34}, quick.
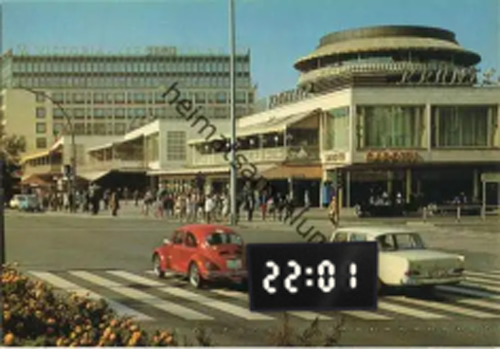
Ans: {"hour": 22, "minute": 1}
